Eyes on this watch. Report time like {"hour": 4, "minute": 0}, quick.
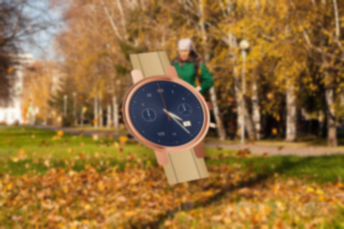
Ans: {"hour": 4, "minute": 25}
